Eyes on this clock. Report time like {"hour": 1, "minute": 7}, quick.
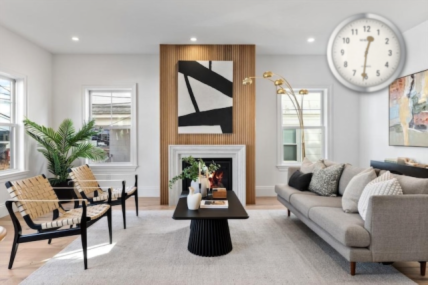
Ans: {"hour": 12, "minute": 31}
